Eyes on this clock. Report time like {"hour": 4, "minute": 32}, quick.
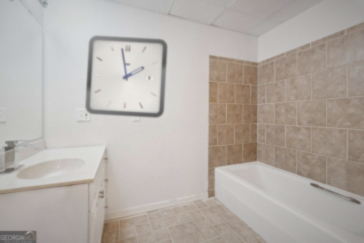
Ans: {"hour": 1, "minute": 58}
